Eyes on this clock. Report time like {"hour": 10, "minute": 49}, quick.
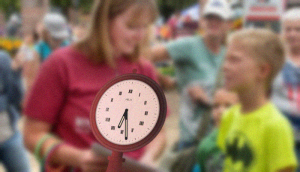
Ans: {"hour": 6, "minute": 28}
